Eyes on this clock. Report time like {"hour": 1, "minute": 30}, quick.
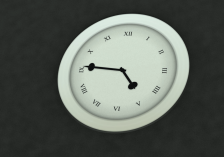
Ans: {"hour": 4, "minute": 46}
